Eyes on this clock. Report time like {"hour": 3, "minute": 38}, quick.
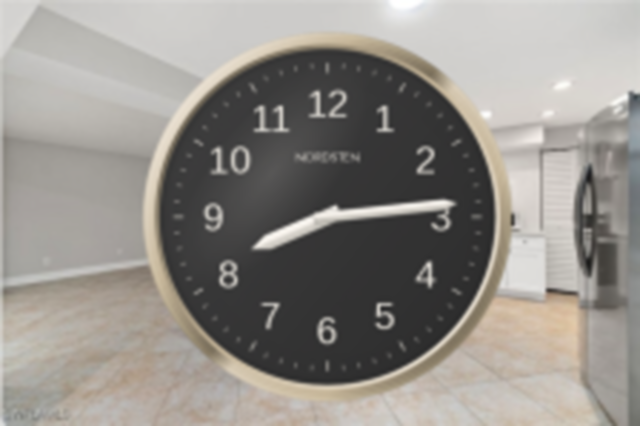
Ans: {"hour": 8, "minute": 14}
